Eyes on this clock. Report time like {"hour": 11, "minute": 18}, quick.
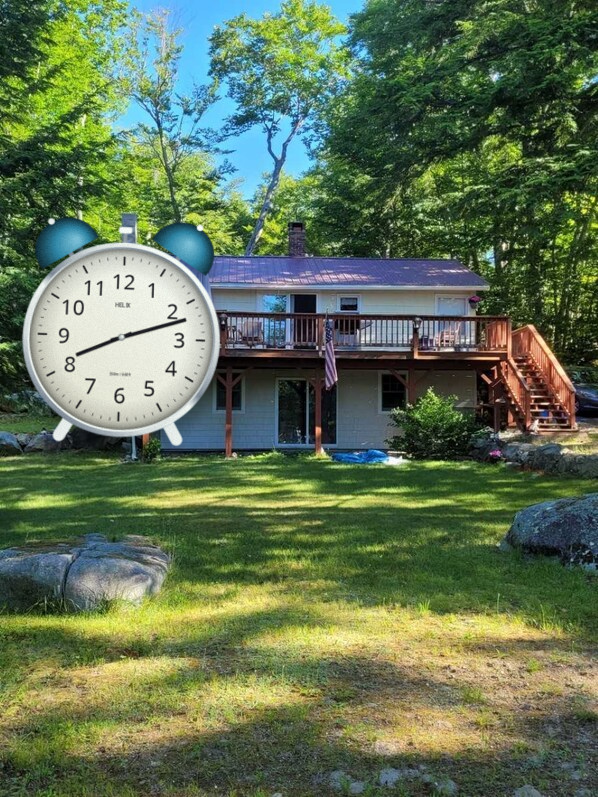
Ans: {"hour": 8, "minute": 12}
